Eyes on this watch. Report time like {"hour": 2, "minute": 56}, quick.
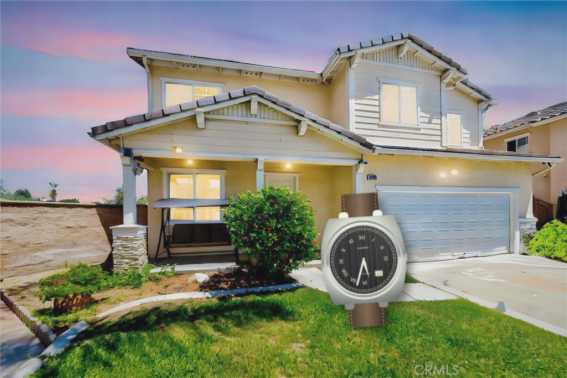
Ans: {"hour": 5, "minute": 33}
